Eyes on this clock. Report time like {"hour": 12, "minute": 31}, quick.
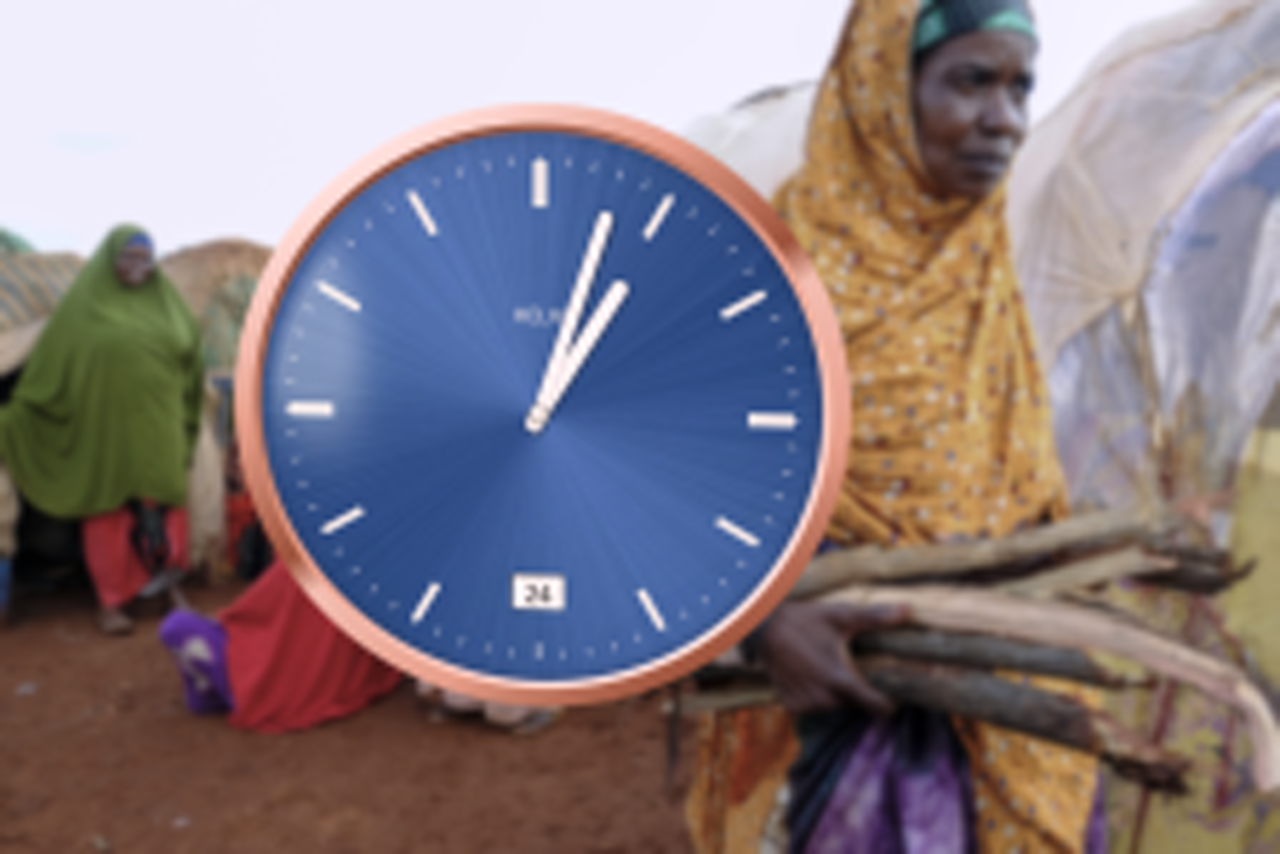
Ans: {"hour": 1, "minute": 3}
